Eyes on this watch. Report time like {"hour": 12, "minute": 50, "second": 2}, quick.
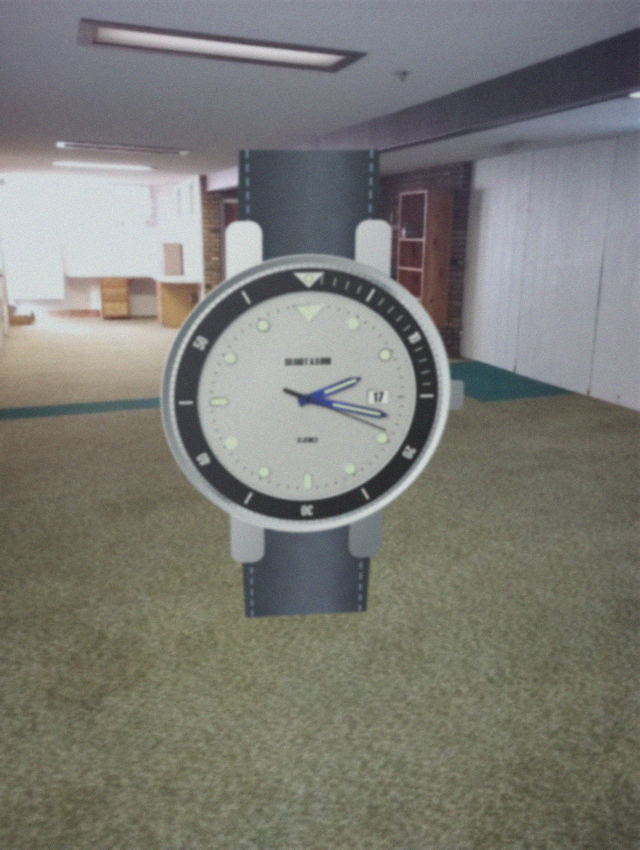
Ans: {"hour": 2, "minute": 17, "second": 19}
